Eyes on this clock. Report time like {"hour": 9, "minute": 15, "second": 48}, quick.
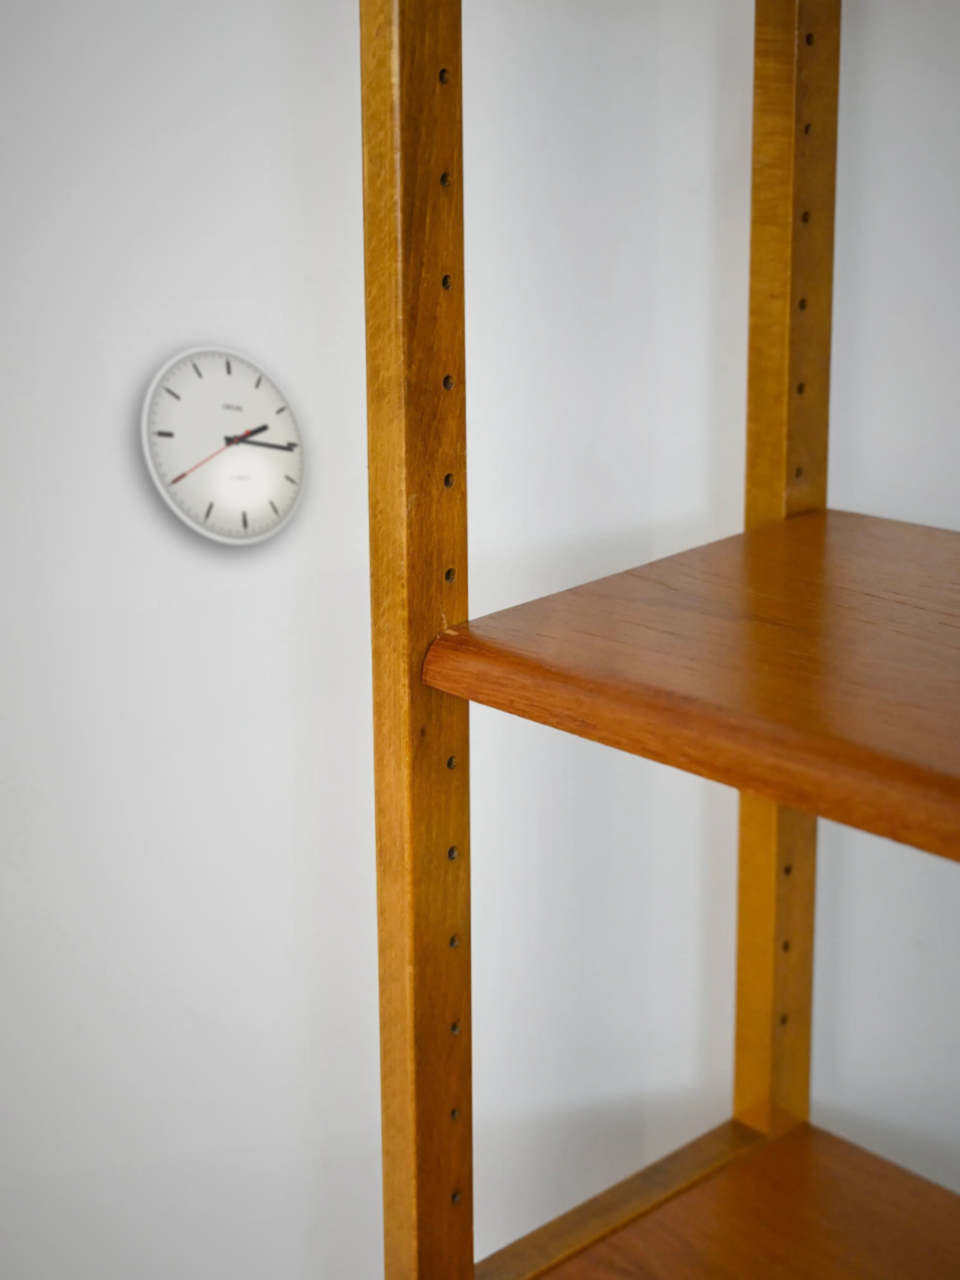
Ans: {"hour": 2, "minute": 15, "second": 40}
